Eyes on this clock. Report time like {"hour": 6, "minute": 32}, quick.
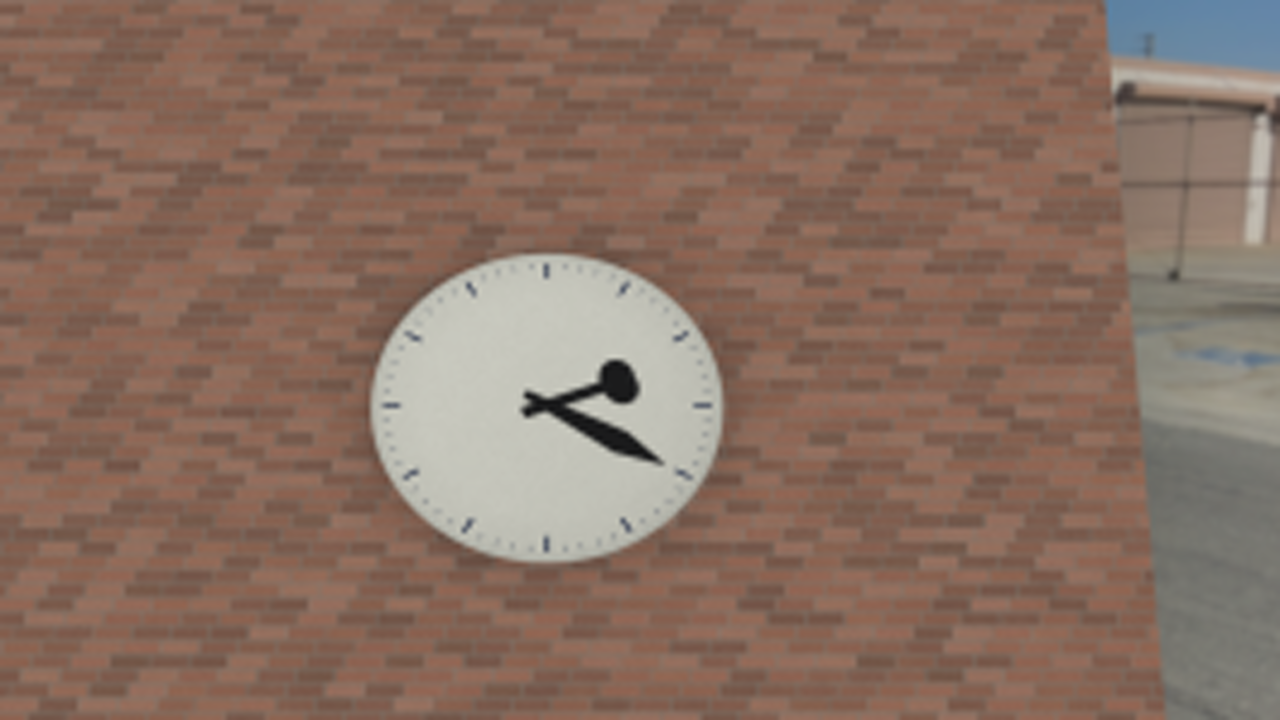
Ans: {"hour": 2, "minute": 20}
